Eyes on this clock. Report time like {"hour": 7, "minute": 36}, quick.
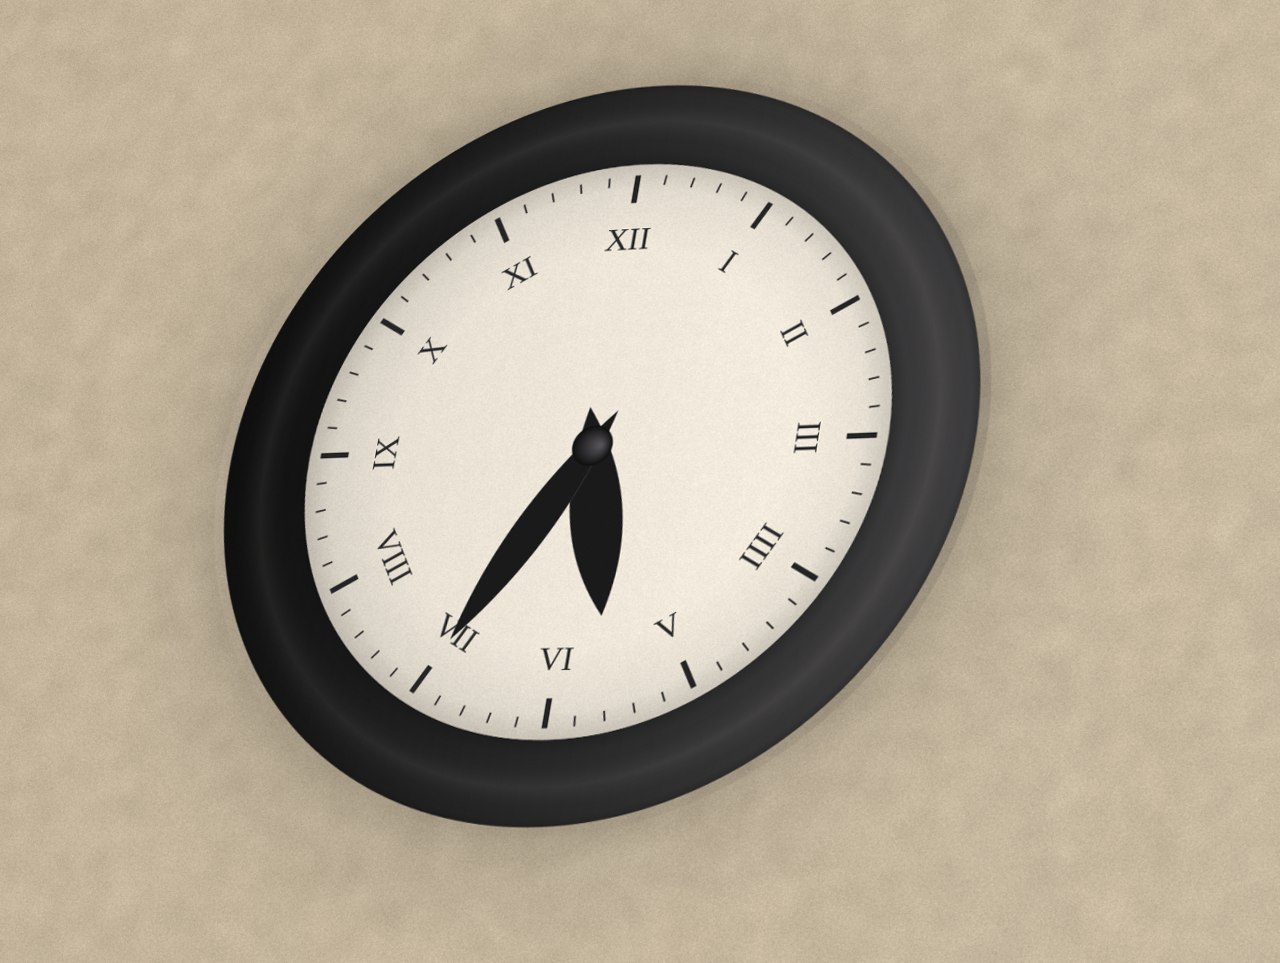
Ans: {"hour": 5, "minute": 35}
